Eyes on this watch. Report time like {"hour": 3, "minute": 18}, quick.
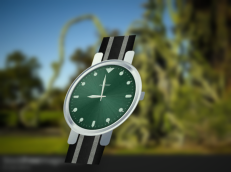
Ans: {"hour": 8, "minute": 59}
